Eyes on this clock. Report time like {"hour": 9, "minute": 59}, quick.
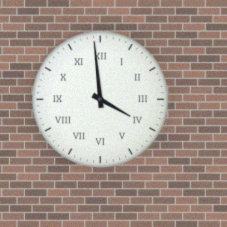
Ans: {"hour": 3, "minute": 59}
